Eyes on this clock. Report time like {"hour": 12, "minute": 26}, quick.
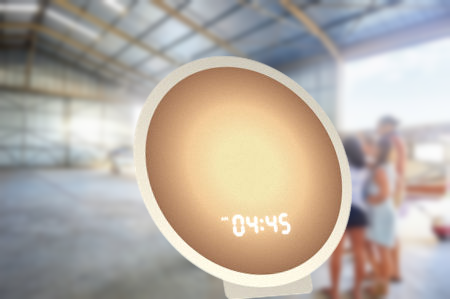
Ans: {"hour": 4, "minute": 45}
